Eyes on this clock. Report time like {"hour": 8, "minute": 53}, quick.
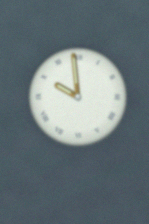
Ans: {"hour": 9, "minute": 59}
